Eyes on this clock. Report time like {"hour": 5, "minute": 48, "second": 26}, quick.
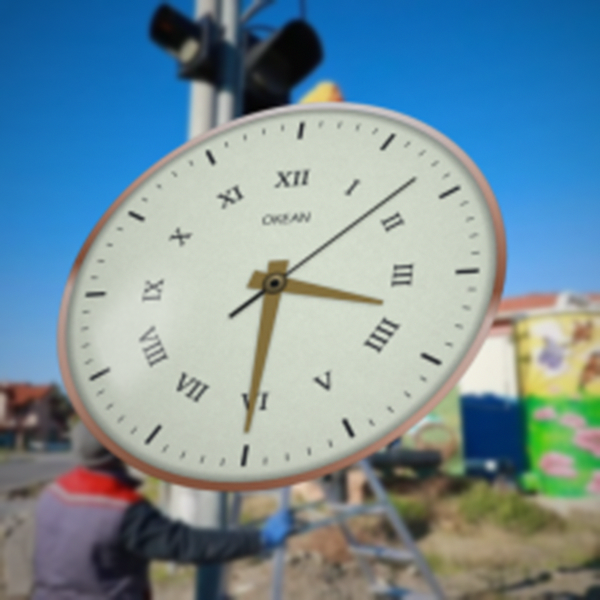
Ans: {"hour": 3, "minute": 30, "second": 8}
